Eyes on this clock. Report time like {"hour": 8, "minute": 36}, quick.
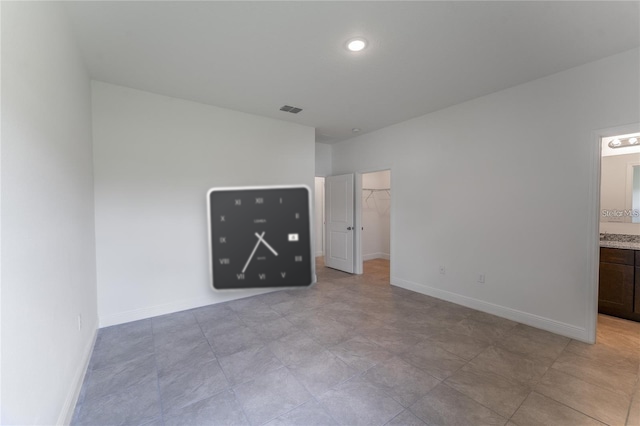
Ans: {"hour": 4, "minute": 35}
